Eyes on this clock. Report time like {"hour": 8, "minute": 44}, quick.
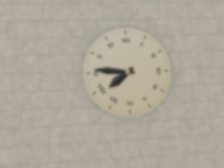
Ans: {"hour": 7, "minute": 46}
